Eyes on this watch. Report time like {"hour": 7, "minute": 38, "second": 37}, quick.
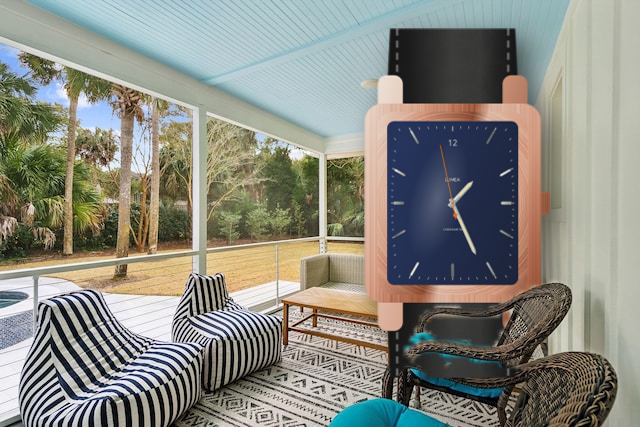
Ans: {"hour": 1, "minute": 25, "second": 58}
